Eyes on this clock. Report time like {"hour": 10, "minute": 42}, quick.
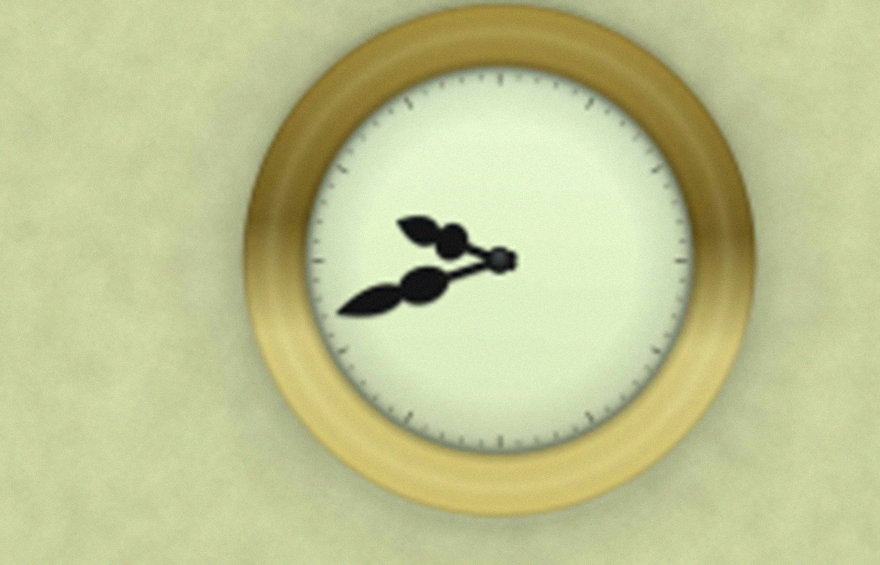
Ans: {"hour": 9, "minute": 42}
